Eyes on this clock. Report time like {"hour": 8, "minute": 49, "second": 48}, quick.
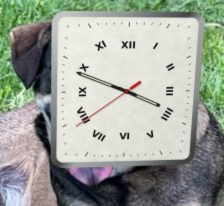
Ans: {"hour": 3, "minute": 48, "second": 39}
